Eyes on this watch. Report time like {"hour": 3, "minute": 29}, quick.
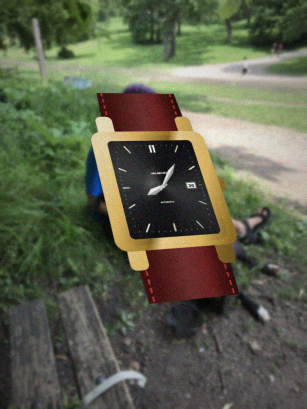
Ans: {"hour": 8, "minute": 6}
